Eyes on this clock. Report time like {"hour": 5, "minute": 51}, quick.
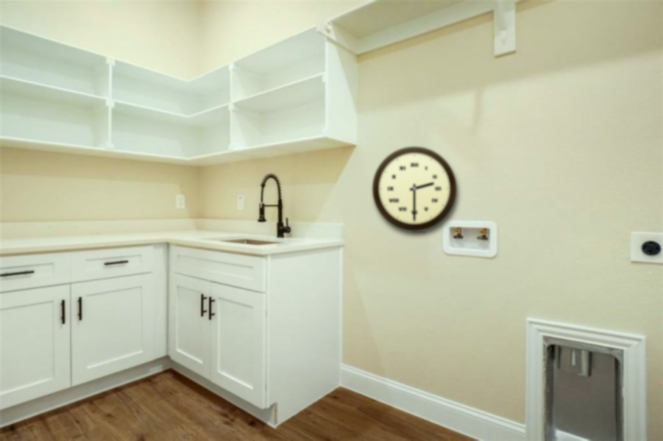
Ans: {"hour": 2, "minute": 30}
